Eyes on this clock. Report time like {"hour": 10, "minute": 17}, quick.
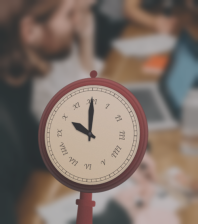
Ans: {"hour": 10, "minute": 0}
